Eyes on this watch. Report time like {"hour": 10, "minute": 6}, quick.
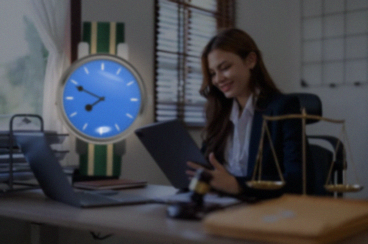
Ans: {"hour": 7, "minute": 49}
